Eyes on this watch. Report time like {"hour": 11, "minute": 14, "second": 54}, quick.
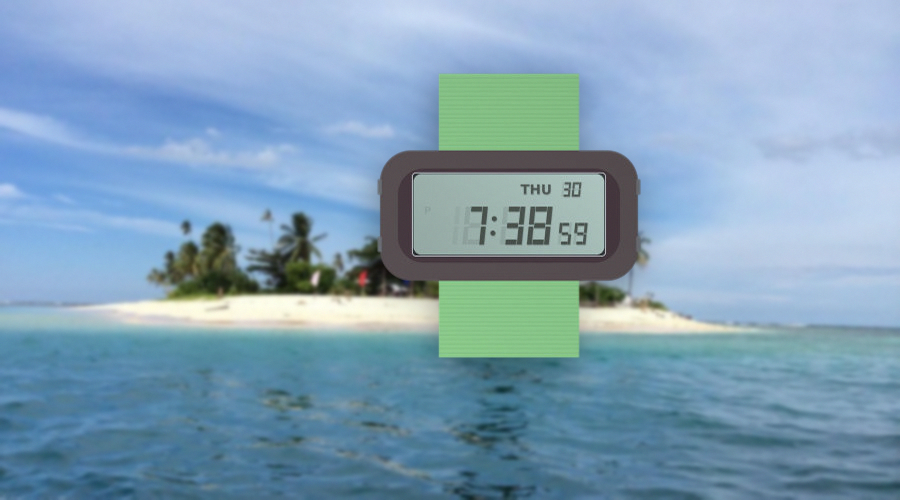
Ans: {"hour": 7, "minute": 38, "second": 59}
